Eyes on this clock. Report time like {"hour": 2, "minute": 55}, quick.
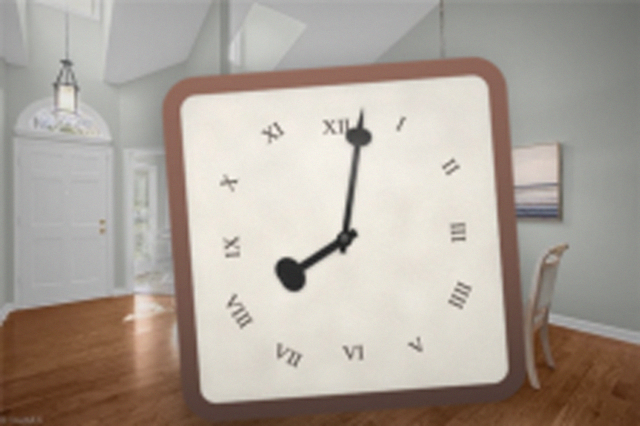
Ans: {"hour": 8, "minute": 2}
